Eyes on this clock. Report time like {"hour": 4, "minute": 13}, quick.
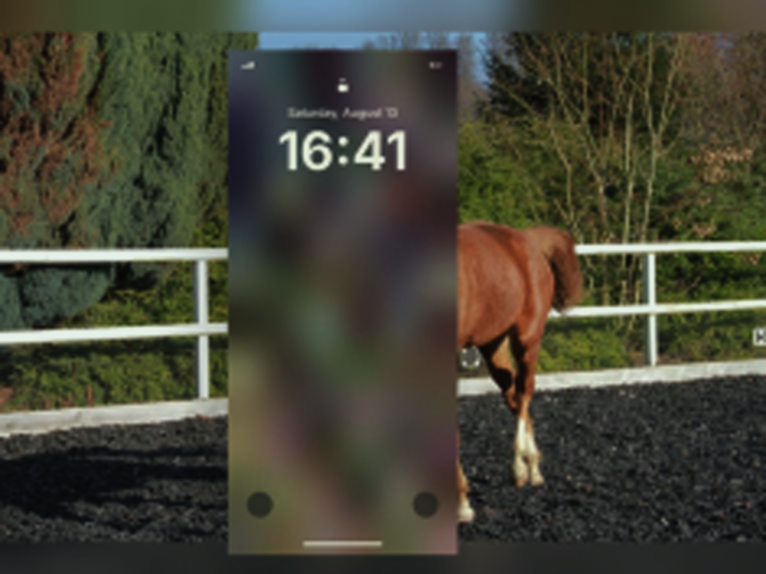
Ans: {"hour": 16, "minute": 41}
